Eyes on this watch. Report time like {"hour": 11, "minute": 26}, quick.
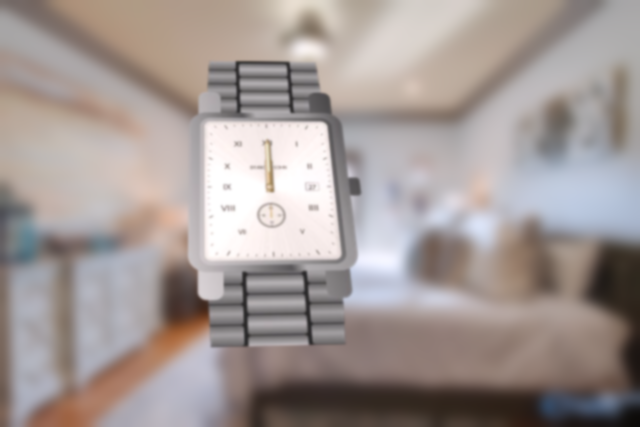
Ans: {"hour": 12, "minute": 0}
